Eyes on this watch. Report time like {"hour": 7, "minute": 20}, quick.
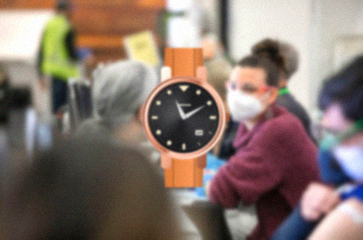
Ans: {"hour": 11, "minute": 10}
